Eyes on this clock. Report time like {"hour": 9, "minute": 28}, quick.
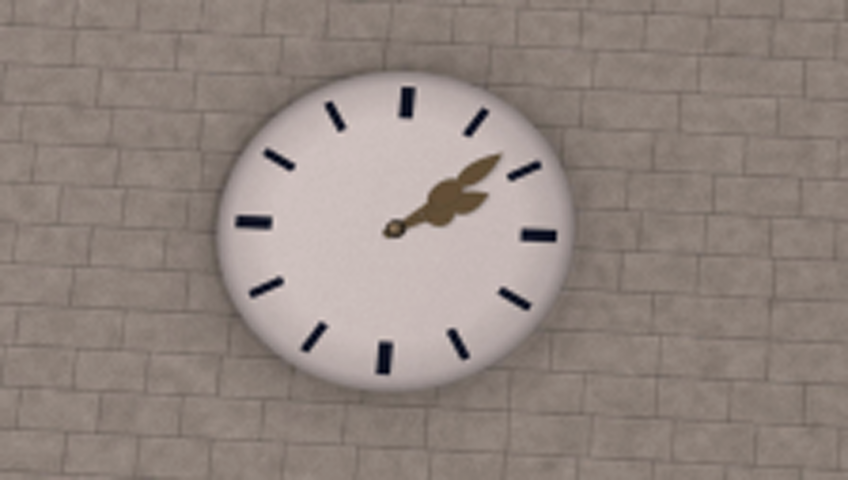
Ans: {"hour": 2, "minute": 8}
